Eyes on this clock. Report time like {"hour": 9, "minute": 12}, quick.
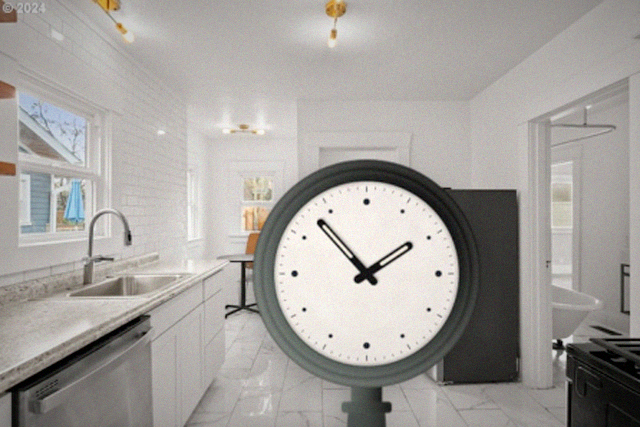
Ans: {"hour": 1, "minute": 53}
